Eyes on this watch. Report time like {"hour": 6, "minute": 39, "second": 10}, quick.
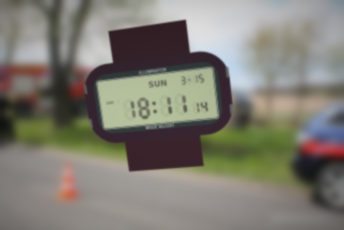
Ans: {"hour": 18, "minute": 11, "second": 14}
